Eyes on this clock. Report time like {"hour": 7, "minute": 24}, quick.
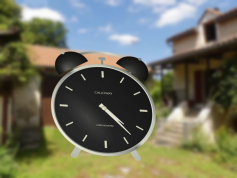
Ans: {"hour": 4, "minute": 23}
